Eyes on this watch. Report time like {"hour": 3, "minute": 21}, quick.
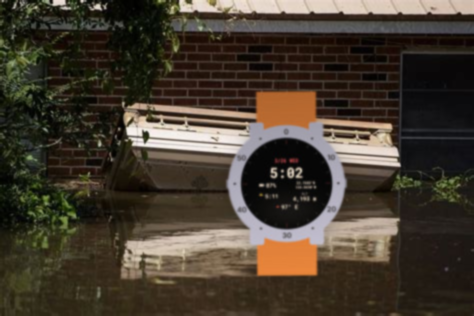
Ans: {"hour": 5, "minute": 2}
